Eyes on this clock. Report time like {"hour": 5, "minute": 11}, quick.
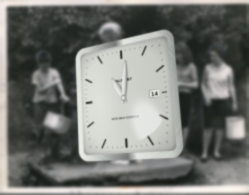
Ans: {"hour": 11, "minute": 1}
